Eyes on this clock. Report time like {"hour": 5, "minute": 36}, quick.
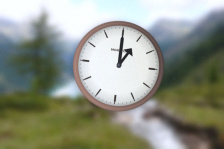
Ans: {"hour": 1, "minute": 0}
